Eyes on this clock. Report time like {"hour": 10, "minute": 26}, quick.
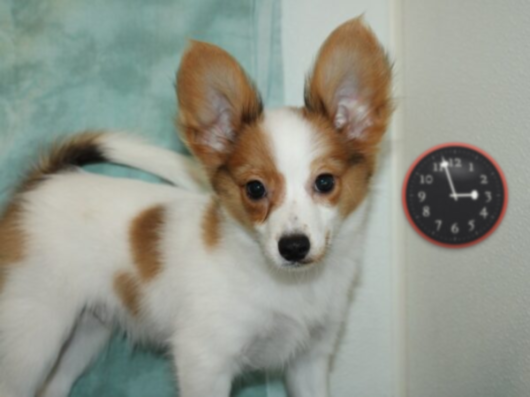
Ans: {"hour": 2, "minute": 57}
